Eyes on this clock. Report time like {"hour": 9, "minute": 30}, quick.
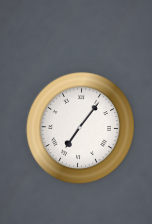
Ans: {"hour": 7, "minute": 6}
